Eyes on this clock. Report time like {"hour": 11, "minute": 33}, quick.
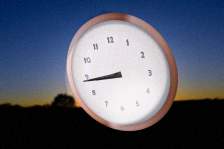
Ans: {"hour": 8, "minute": 44}
